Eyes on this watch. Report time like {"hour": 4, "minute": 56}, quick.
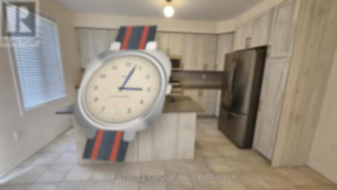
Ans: {"hour": 3, "minute": 3}
